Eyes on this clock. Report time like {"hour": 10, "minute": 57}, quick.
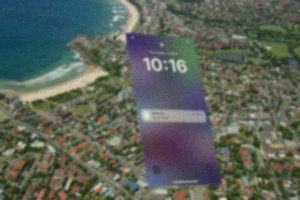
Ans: {"hour": 10, "minute": 16}
